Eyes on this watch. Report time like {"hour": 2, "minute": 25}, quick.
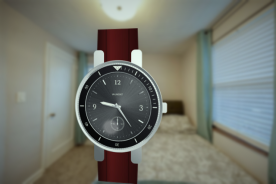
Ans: {"hour": 9, "minute": 24}
